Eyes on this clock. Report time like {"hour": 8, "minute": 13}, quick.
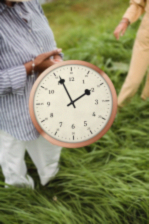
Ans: {"hour": 1, "minute": 56}
